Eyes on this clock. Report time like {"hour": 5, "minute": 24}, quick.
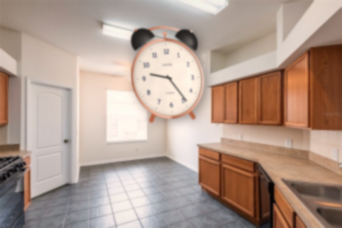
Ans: {"hour": 9, "minute": 24}
